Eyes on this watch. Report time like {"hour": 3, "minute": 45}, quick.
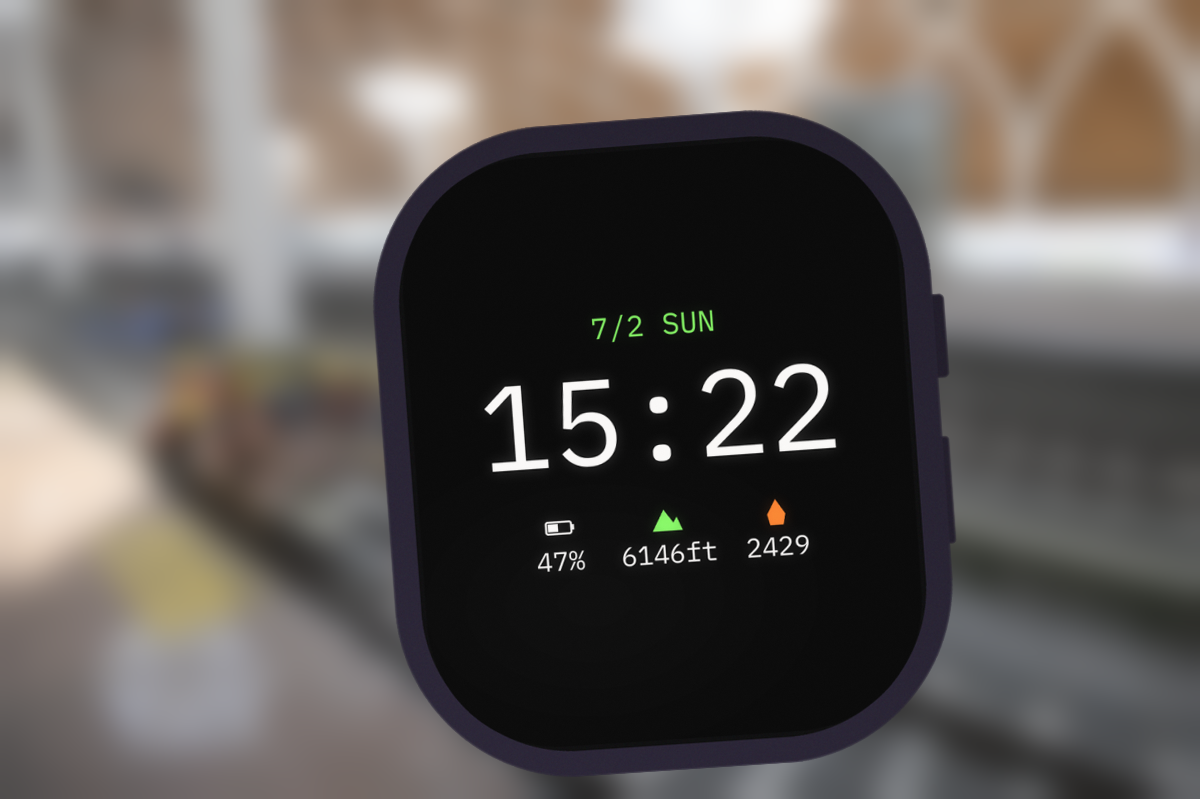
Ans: {"hour": 15, "minute": 22}
